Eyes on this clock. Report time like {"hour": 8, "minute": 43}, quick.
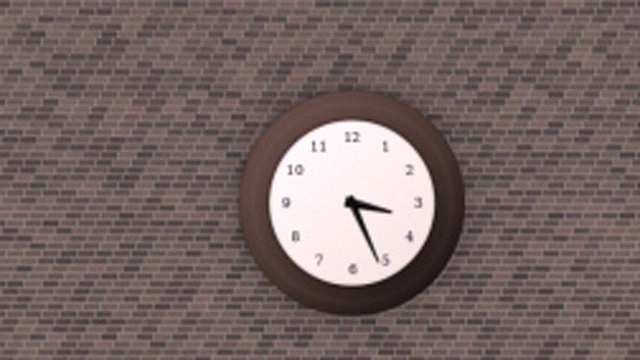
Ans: {"hour": 3, "minute": 26}
